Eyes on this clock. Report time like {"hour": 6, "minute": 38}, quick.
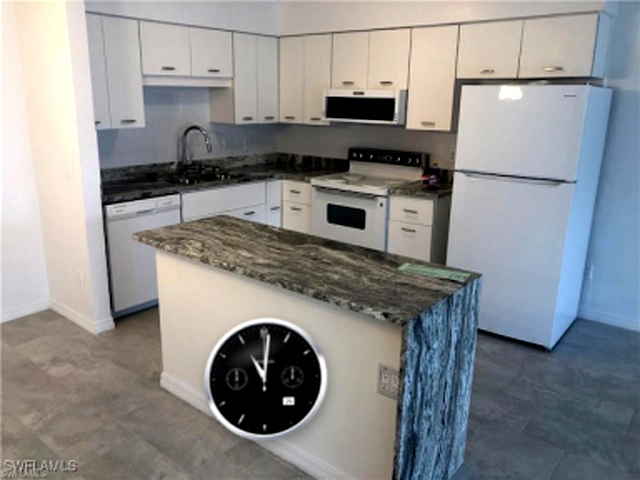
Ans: {"hour": 11, "minute": 1}
